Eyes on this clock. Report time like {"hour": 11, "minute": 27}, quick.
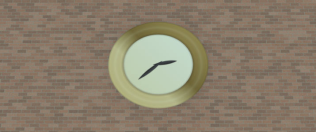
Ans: {"hour": 2, "minute": 38}
